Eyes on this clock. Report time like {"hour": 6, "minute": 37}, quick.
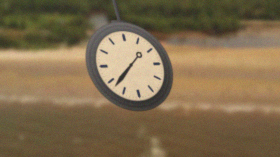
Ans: {"hour": 1, "minute": 38}
